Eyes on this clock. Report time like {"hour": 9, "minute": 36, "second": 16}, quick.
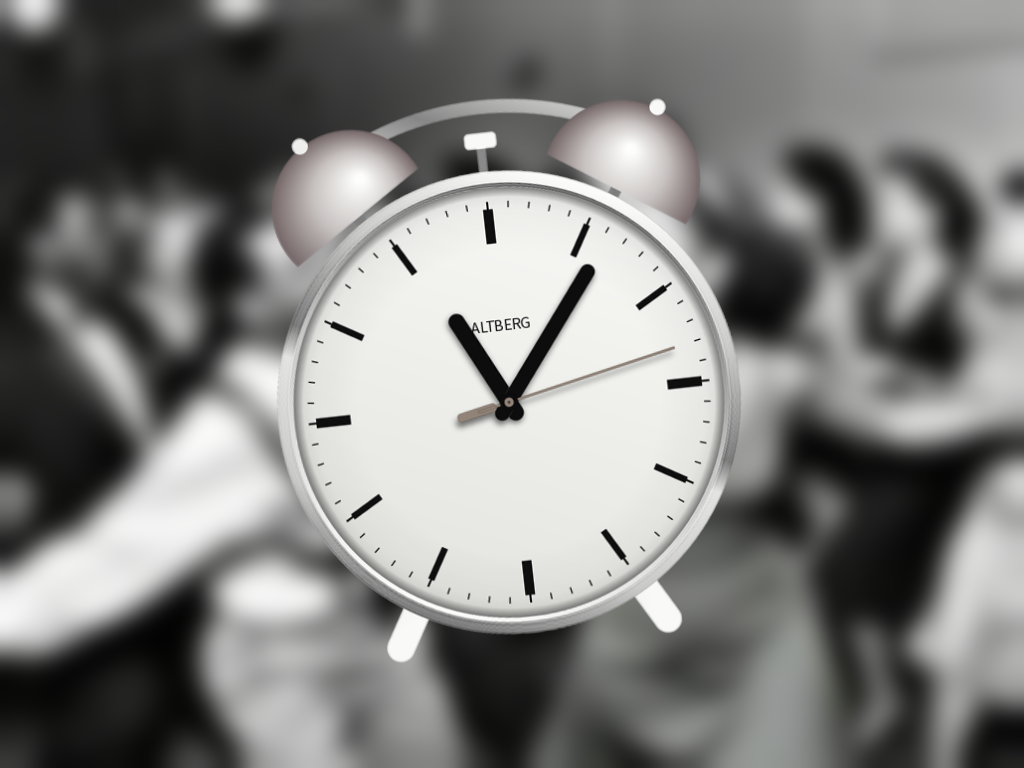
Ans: {"hour": 11, "minute": 6, "second": 13}
